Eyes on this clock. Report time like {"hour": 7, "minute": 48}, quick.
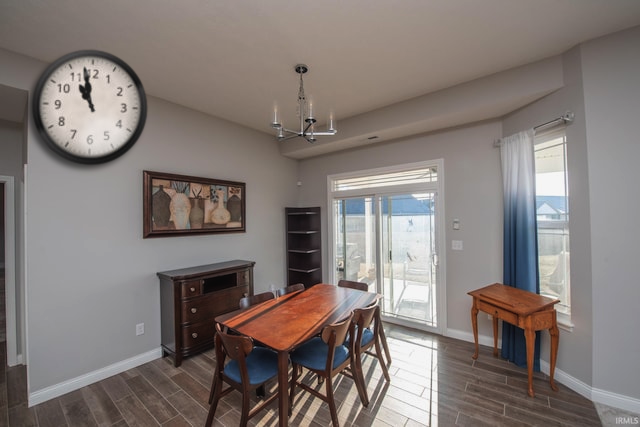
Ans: {"hour": 10, "minute": 58}
